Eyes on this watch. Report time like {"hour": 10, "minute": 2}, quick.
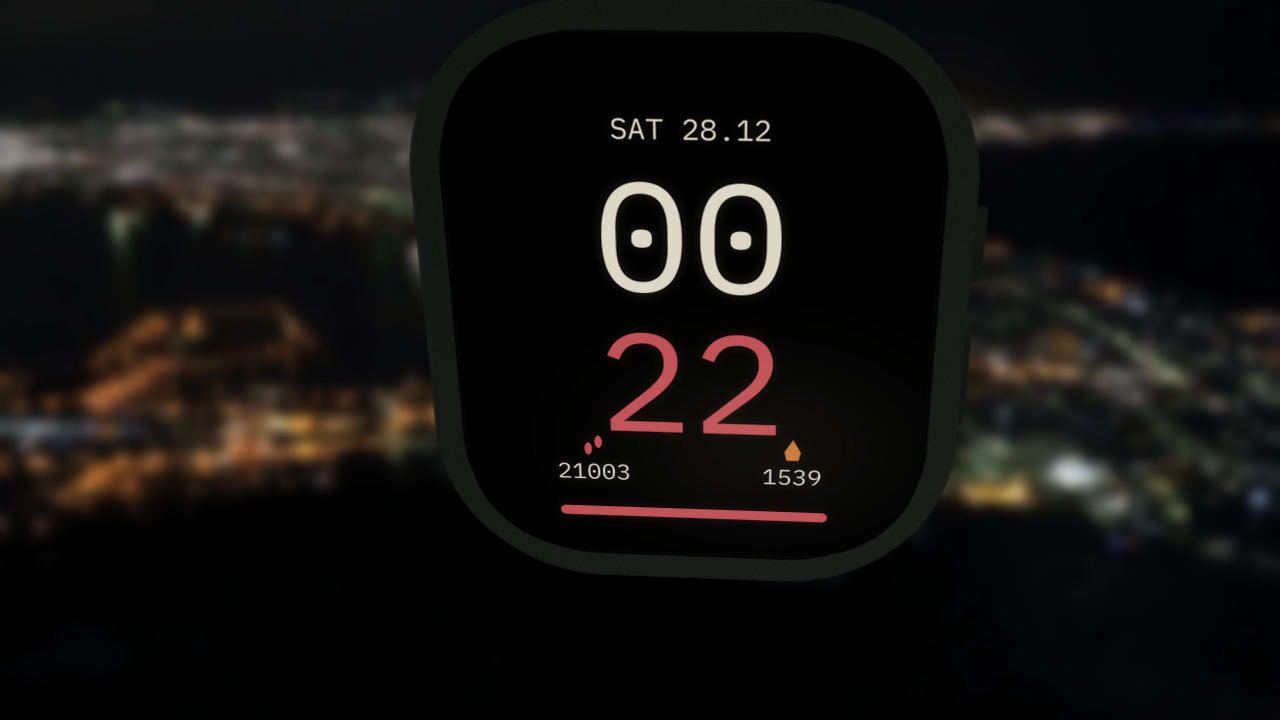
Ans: {"hour": 0, "minute": 22}
